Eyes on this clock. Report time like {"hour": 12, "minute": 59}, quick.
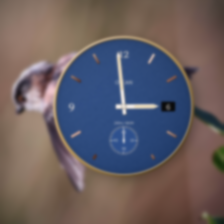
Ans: {"hour": 2, "minute": 59}
